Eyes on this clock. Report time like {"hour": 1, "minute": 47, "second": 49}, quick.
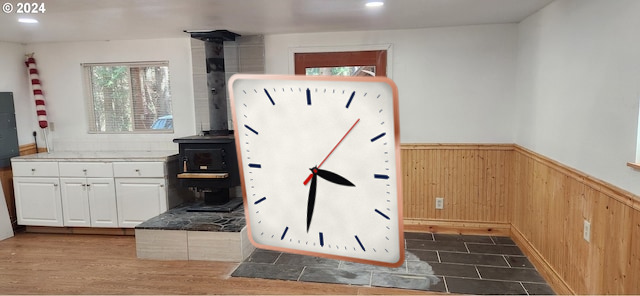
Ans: {"hour": 3, "minute": 32, "second": 7}
